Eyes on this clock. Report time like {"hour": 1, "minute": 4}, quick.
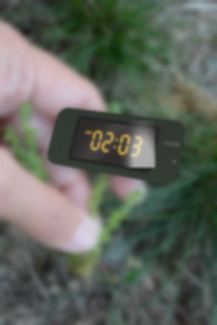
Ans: {"hour": 2, "minute": 3}
